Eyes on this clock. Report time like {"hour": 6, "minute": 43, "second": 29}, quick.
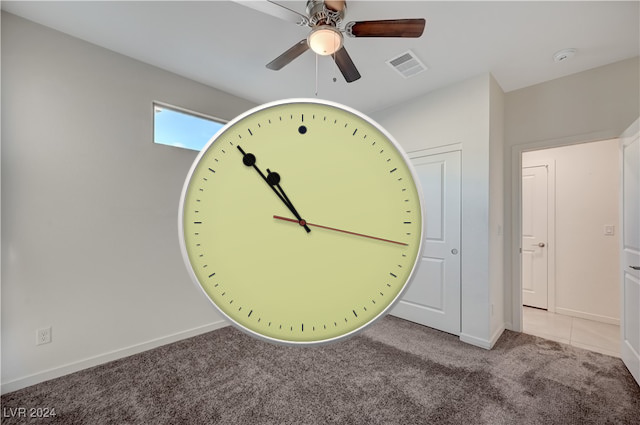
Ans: {"hour": 10, "minute": 53, "second": 17}
